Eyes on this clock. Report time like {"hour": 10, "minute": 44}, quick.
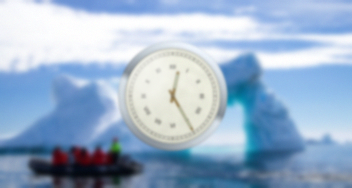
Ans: {"hour": 12, "minute": 25}
